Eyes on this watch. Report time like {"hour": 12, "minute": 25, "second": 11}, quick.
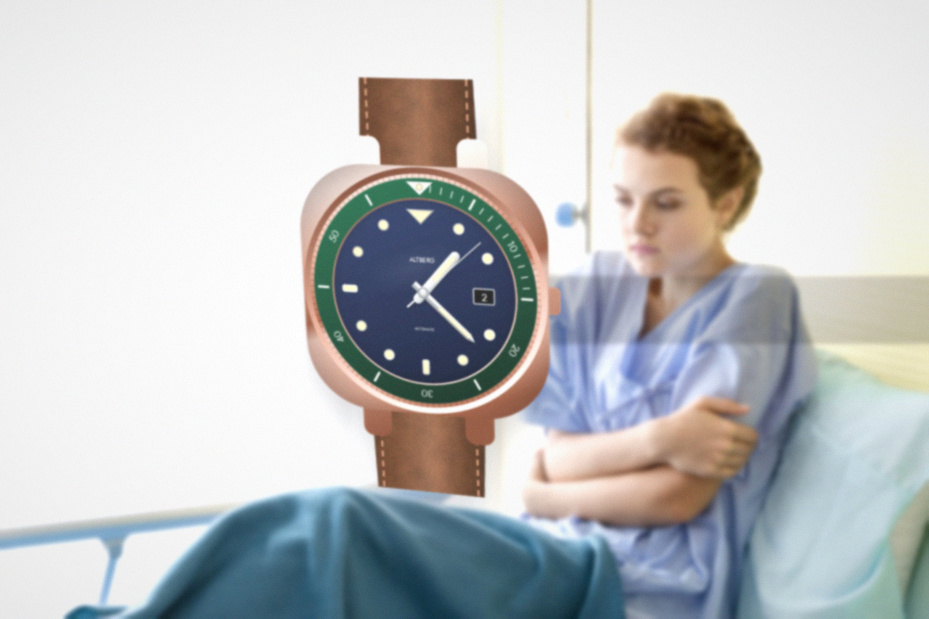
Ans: {"hour": 1, "minute": 22, "second": 8}
